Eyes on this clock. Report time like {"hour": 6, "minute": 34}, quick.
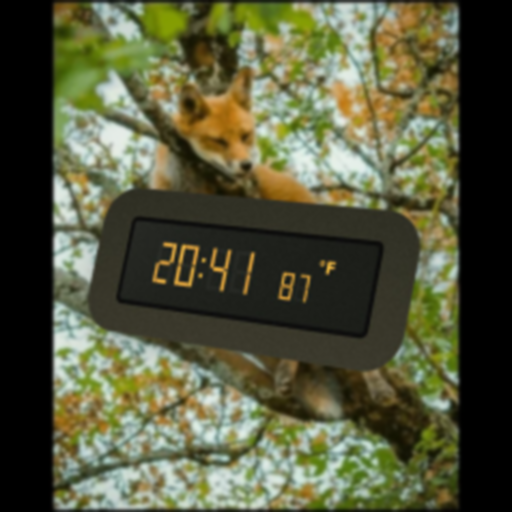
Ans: {"hour": 20, "minute": 41}
